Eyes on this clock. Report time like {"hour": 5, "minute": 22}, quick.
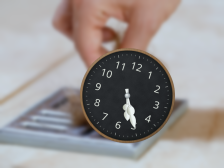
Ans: {"hour": 5, "minute": 25}
